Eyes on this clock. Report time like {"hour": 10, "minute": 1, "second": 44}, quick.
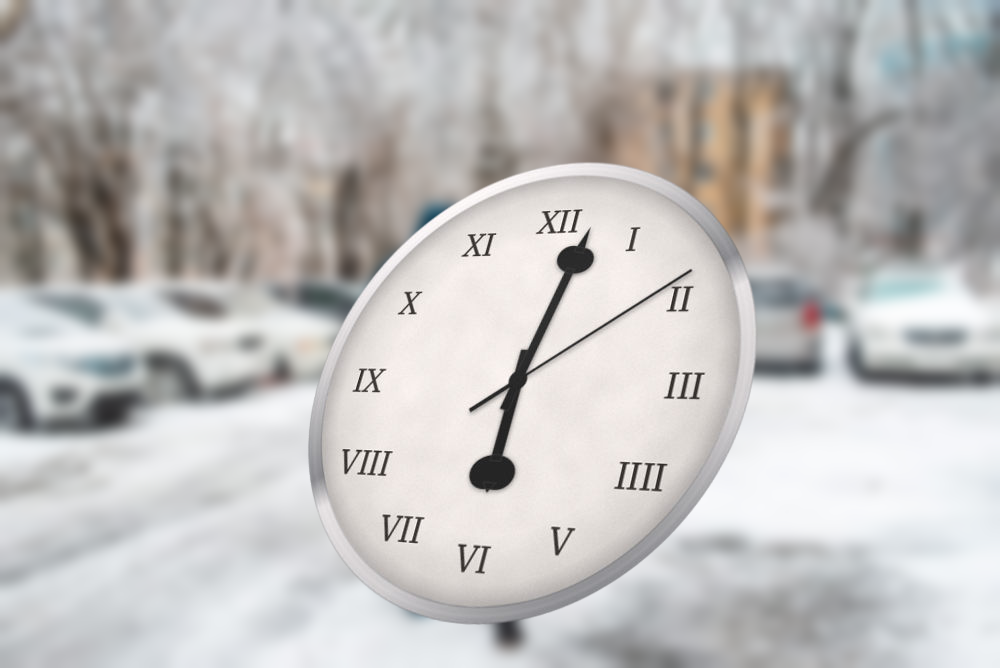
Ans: {"hour": 6, "minute": 2, "second": 9}
